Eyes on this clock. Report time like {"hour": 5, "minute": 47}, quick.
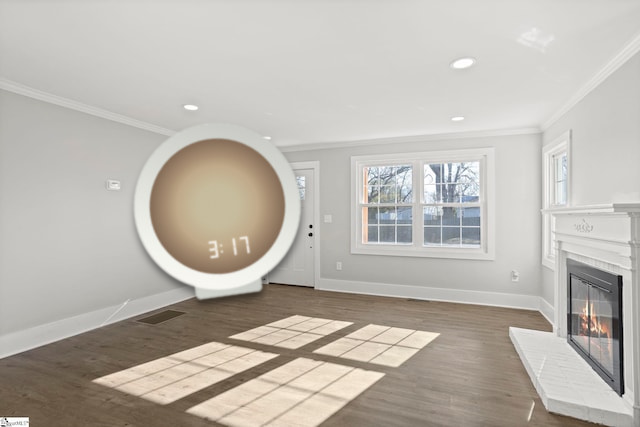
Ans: {"hour": 3, "minute": 17}
